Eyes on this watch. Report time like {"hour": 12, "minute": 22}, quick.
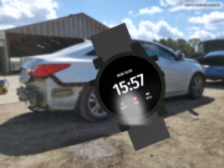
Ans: {"hour": 15, "minute": 57}
